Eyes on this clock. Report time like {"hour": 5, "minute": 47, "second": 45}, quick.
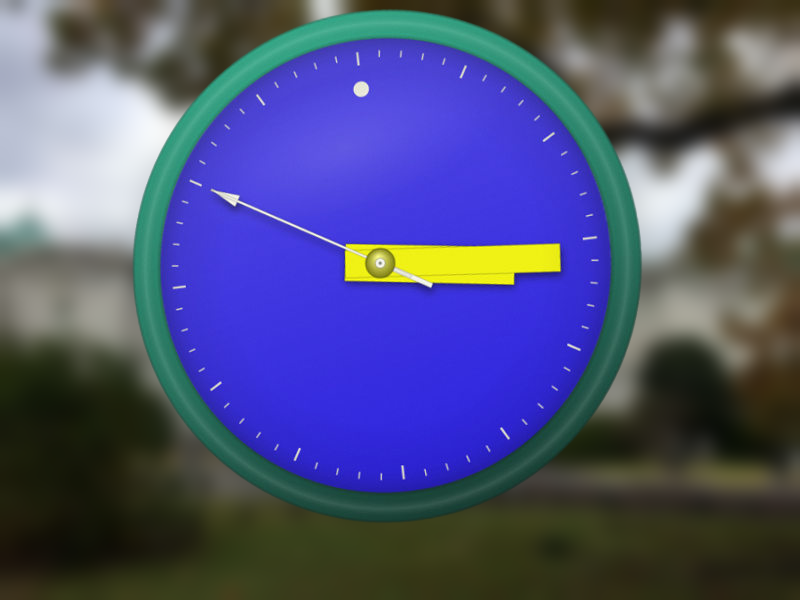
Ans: {"hour": 3, "minute": 15, "second": 50}
